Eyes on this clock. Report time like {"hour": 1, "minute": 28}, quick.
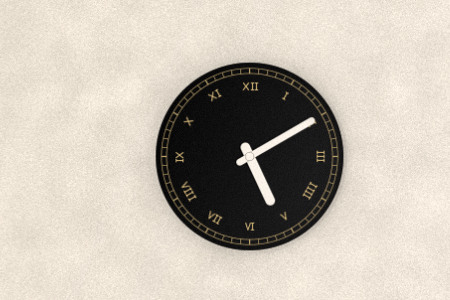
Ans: {"hour": 5, "minute": 10}
